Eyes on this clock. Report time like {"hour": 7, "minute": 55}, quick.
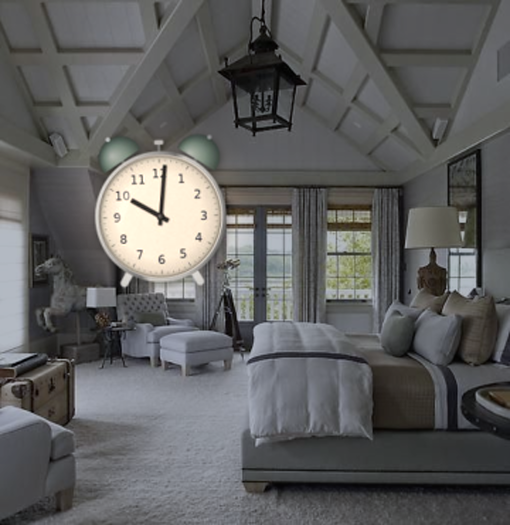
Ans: {"hour": 10, "minute": 1}
